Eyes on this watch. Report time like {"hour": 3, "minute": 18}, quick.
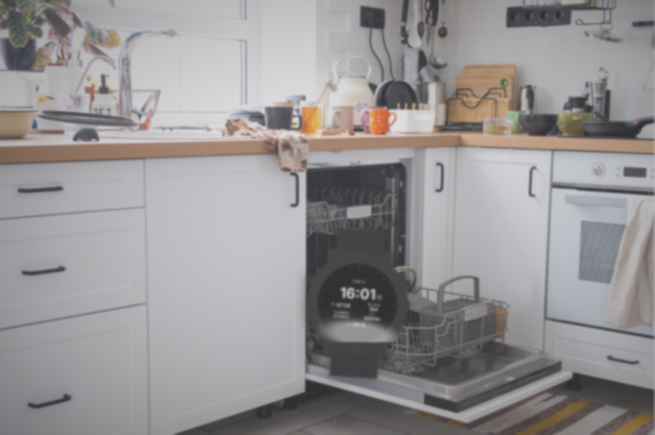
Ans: {"hour": 16, "minute": 1}
